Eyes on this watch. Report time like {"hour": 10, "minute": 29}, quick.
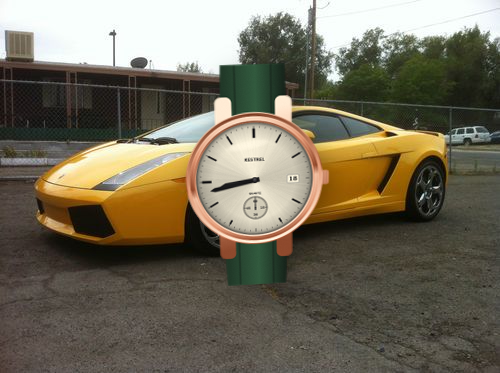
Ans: {"hour": 8, "minute": 43}
